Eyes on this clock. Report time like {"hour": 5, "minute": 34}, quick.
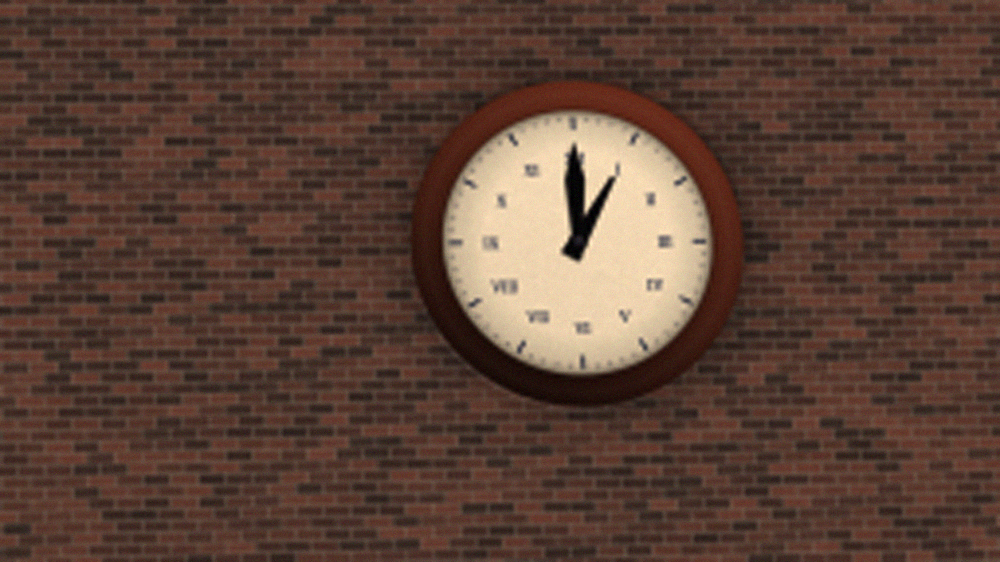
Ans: {"hour": 1, "minute": 0}
